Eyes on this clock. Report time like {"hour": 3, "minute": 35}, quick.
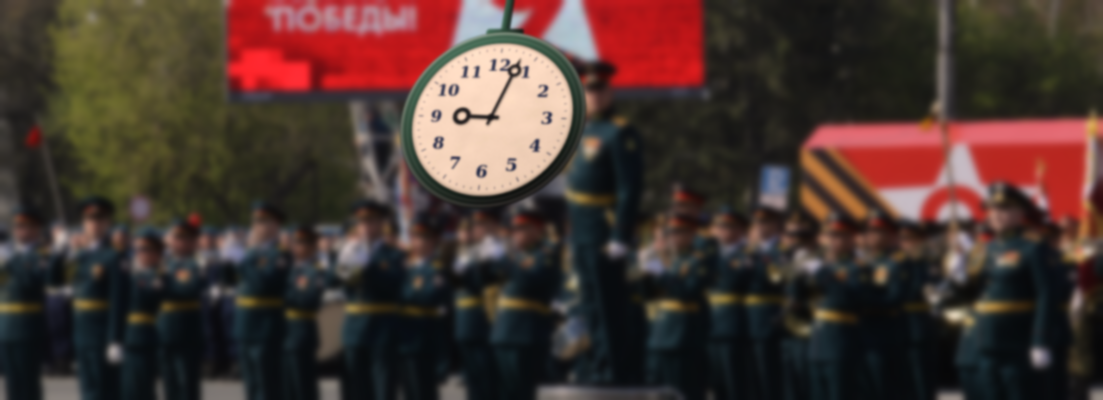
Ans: {"hour": 9, "minute": 3}
